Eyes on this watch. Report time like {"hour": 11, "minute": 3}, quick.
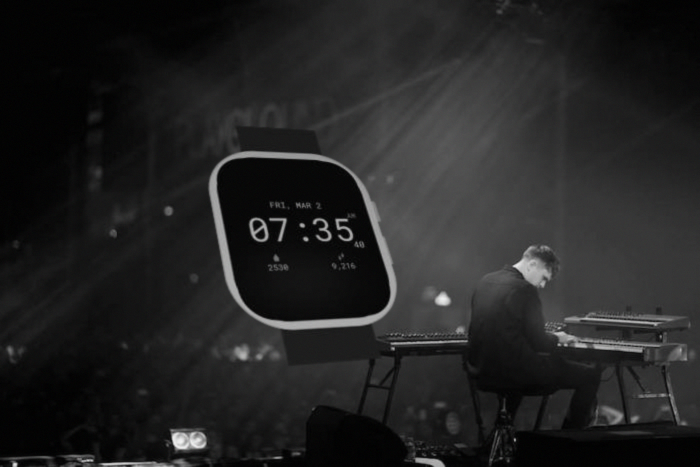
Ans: {"hour": 7, "minute": 35}
